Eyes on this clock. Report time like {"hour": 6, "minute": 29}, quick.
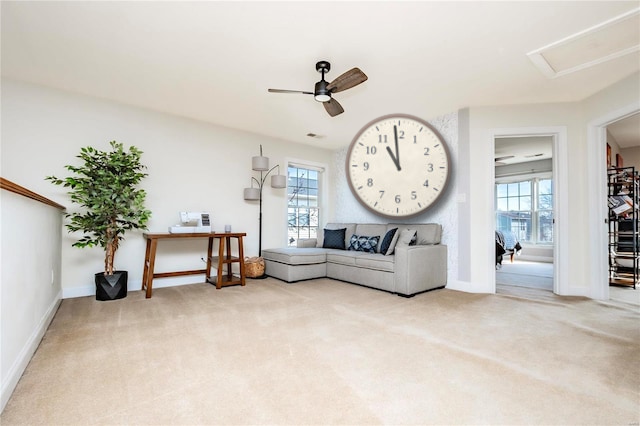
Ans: {"hour": 10, "minute": 59}
